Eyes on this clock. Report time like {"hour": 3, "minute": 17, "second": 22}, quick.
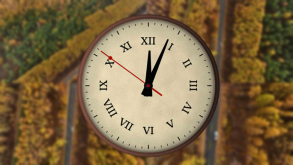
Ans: {"hour": 12, "minute": 3, "second": 51}
